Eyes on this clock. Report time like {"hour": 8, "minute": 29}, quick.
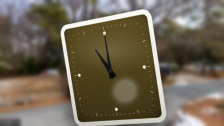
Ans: {"hour": 11, "minute": 0}
